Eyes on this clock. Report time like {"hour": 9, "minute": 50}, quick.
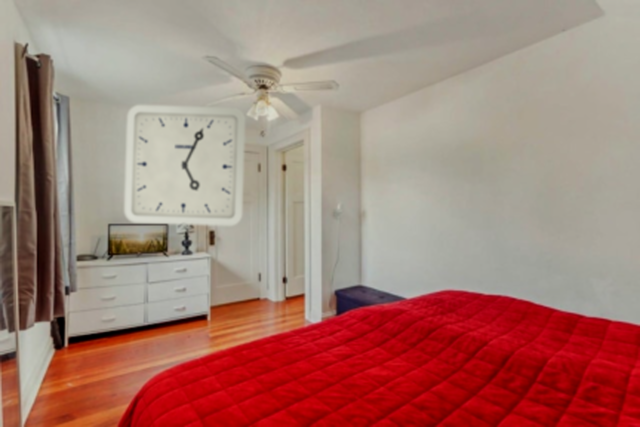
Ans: {"hour": 5, "minute": 4}
